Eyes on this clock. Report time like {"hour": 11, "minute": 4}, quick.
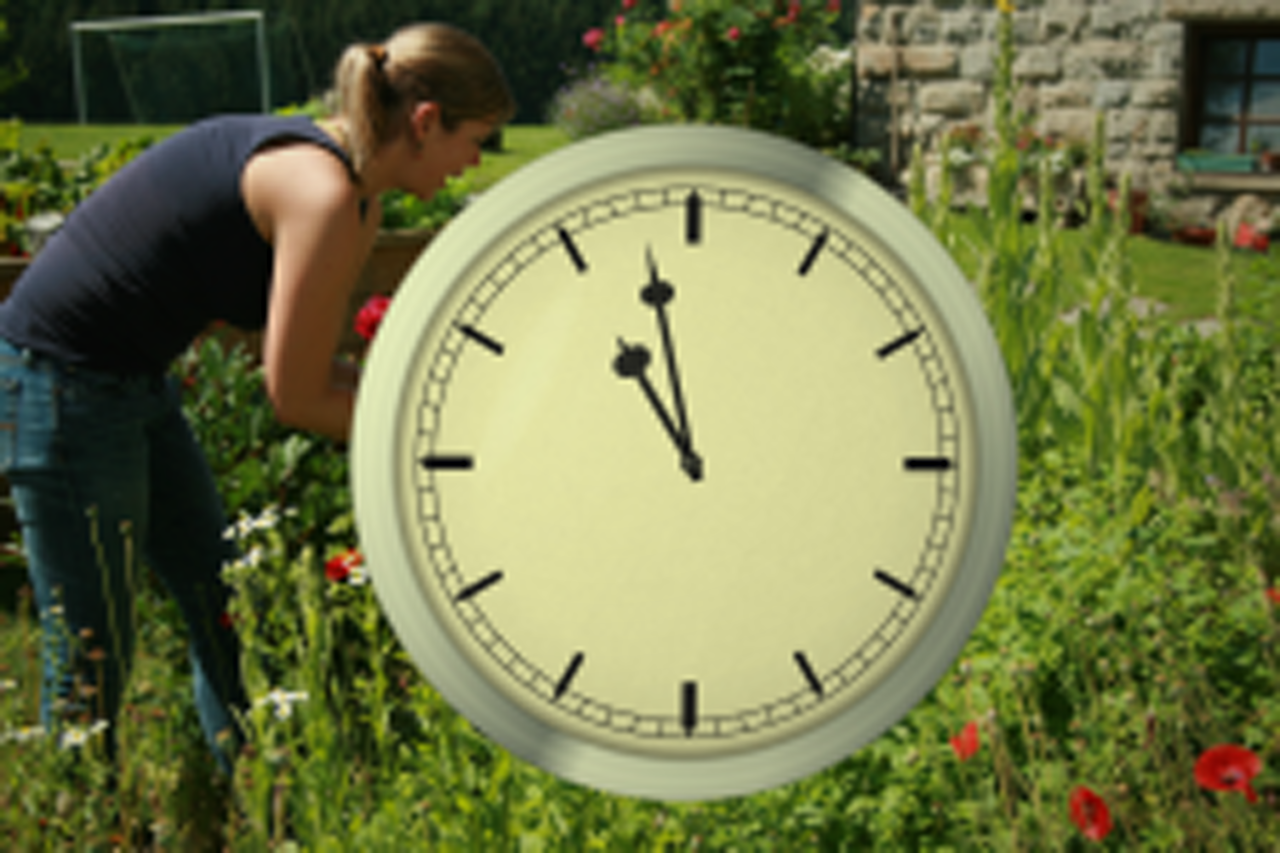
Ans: {"hour": 10, "minute": 58}
